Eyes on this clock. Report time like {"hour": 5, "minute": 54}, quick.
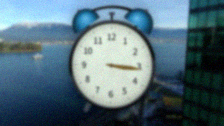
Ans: {"hour": 3, "minute": 16}
